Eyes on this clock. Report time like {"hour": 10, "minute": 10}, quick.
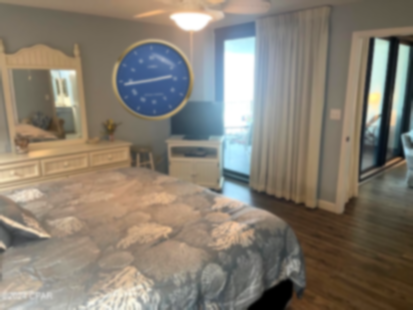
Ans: {"hour": 2, "minute": 44}
